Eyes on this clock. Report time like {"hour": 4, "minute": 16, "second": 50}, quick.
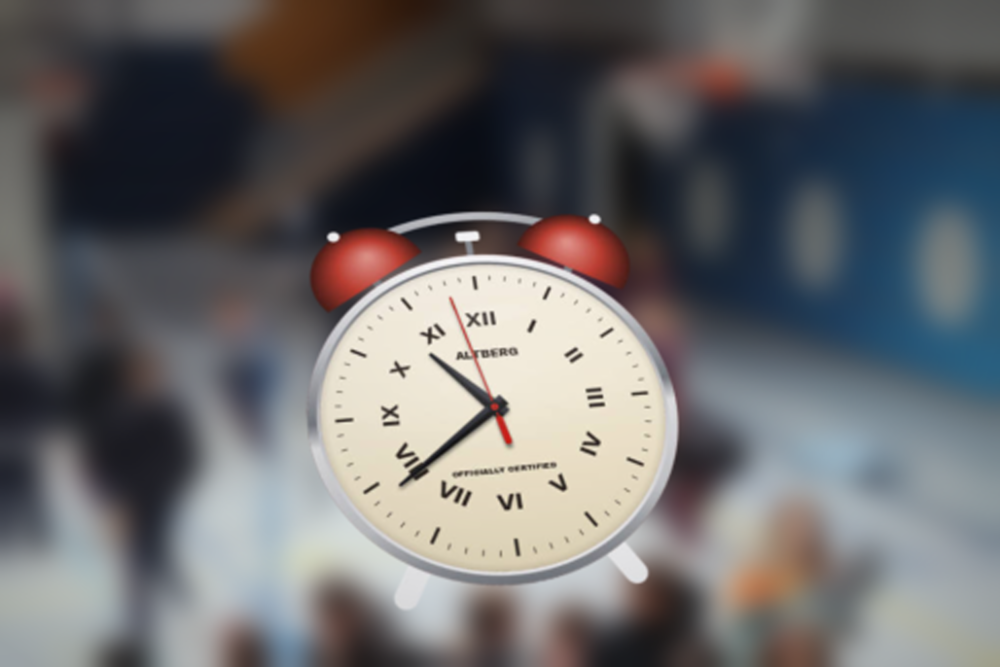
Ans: {"hour": 10, "minute": 38, "second": 58}
